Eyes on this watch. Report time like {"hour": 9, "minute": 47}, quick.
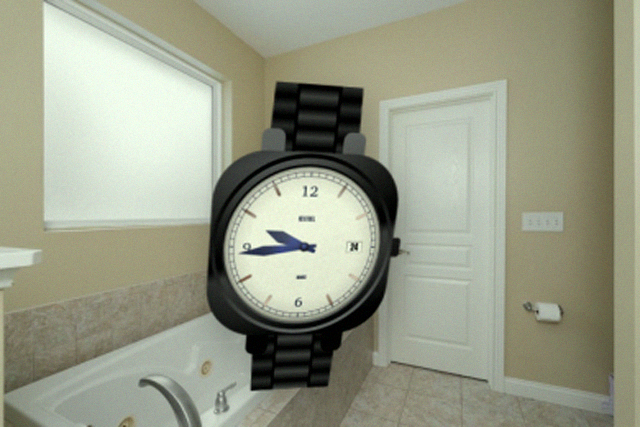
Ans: {"hour": 9, "minute": 44}
